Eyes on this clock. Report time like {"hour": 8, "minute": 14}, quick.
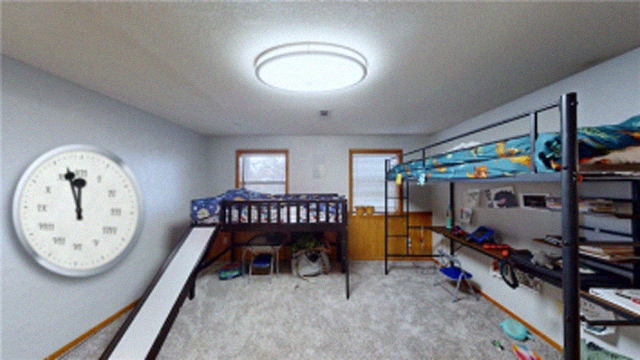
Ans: {"hour": 11, "minute": 57}
